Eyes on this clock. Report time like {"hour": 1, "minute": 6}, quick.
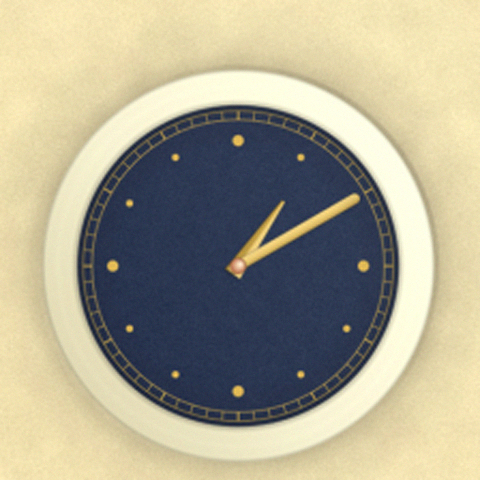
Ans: {"hour": 1, "minute": 10}
